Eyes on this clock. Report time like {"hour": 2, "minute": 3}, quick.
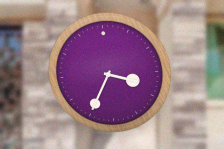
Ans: {"hour": 3, "minute": 35}
